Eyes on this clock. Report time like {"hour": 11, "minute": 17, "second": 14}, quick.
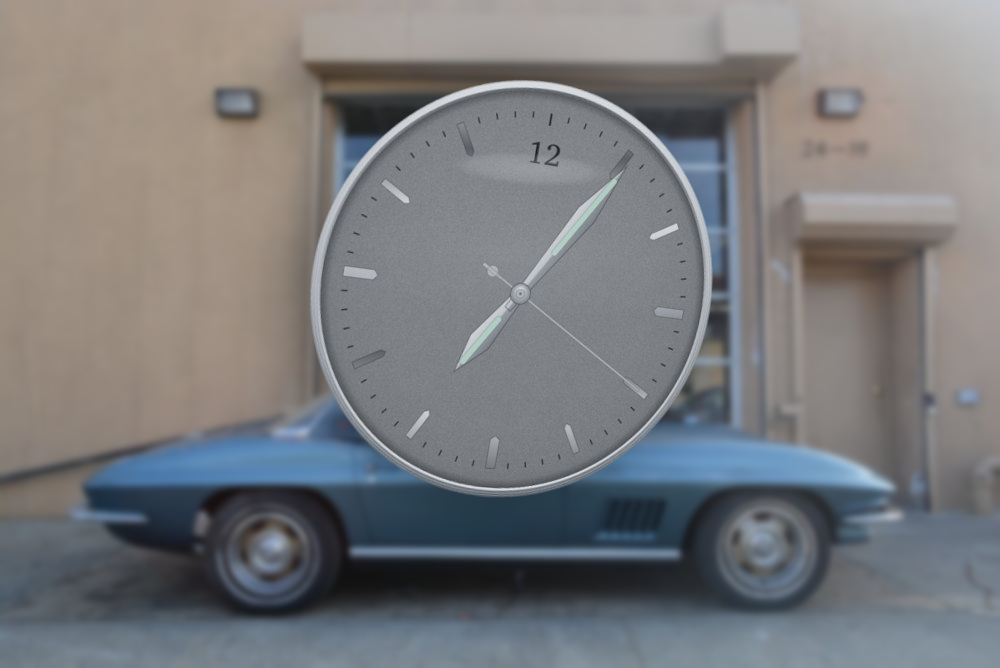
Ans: {"hour": 7, "minute": 5, "second": 20}
